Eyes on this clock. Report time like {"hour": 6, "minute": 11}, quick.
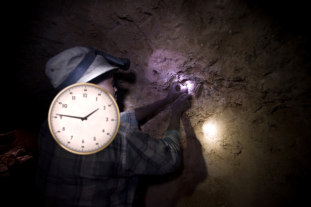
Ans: {"hour": 1, "minute": 46}
